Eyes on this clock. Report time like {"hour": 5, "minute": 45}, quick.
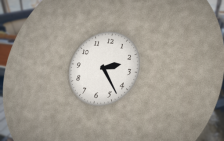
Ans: {"hour": 2, "minute": 23}
